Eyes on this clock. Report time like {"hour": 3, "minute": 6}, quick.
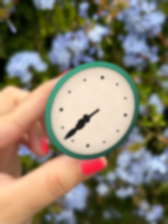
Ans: {"hour": 7, "minute": 37}
